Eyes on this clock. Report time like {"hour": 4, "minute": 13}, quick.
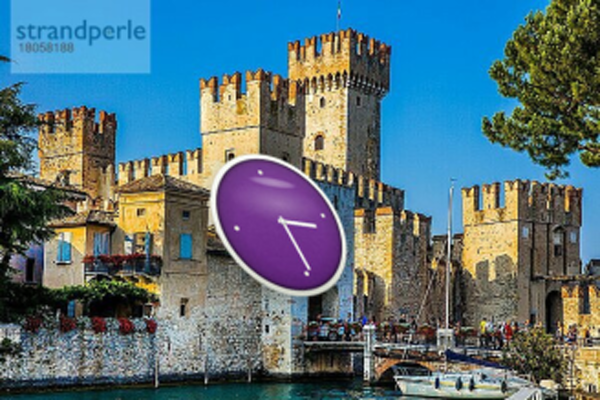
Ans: {"hour": 3, "minute": 29}
